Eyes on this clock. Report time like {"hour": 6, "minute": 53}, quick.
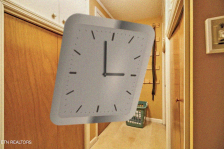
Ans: {"hour": 2, "minute": 58}
